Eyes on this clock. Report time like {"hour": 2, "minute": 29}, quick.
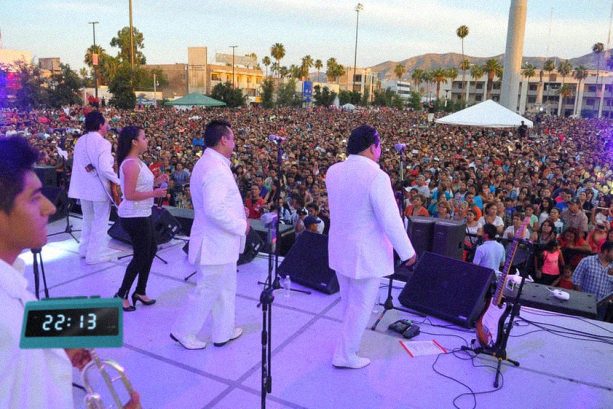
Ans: {"hour": 22, "minute": 13}
